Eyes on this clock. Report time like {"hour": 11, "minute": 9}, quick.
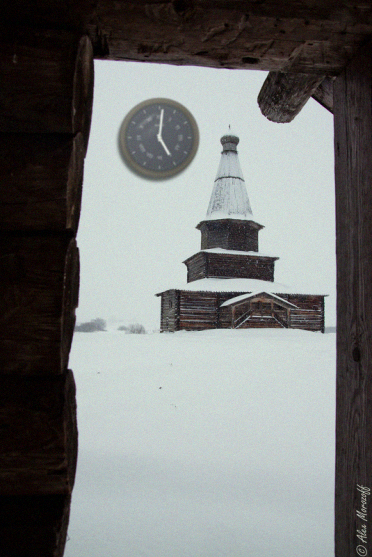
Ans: {"hour": 5, "minute": 1}
